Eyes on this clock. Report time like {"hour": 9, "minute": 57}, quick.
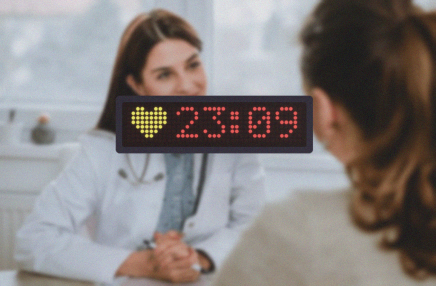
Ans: {"hour": 23, "minute": 9}
